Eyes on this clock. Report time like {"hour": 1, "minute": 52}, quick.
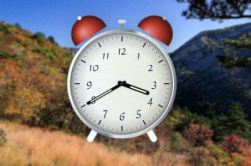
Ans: {"hour": 3, "minute": 40}
